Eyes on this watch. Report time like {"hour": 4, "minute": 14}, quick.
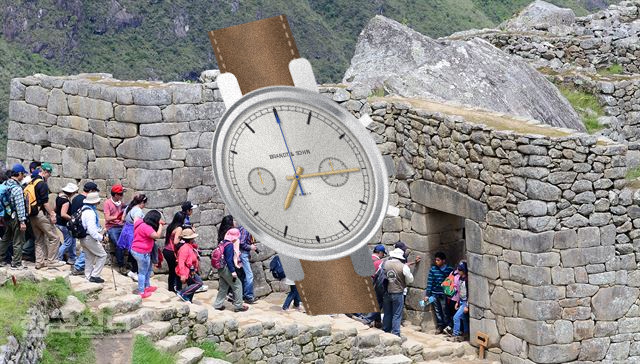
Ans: {"hour": 7, "minute": 15}
